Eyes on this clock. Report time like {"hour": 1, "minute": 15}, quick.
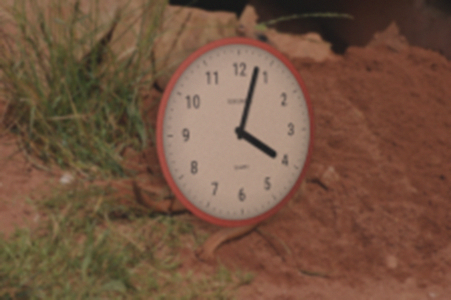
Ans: {"hour": 4, "minute": 3}
